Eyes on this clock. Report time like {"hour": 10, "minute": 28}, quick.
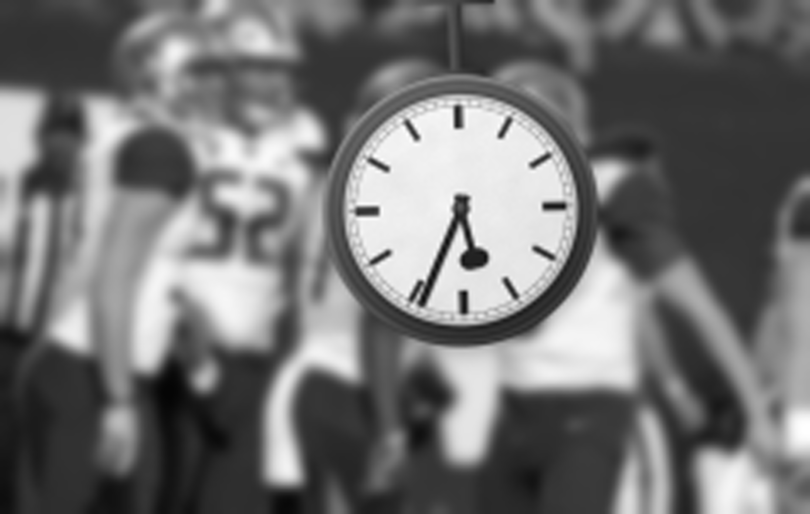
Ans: {"hour": 5, "minute": 34}
